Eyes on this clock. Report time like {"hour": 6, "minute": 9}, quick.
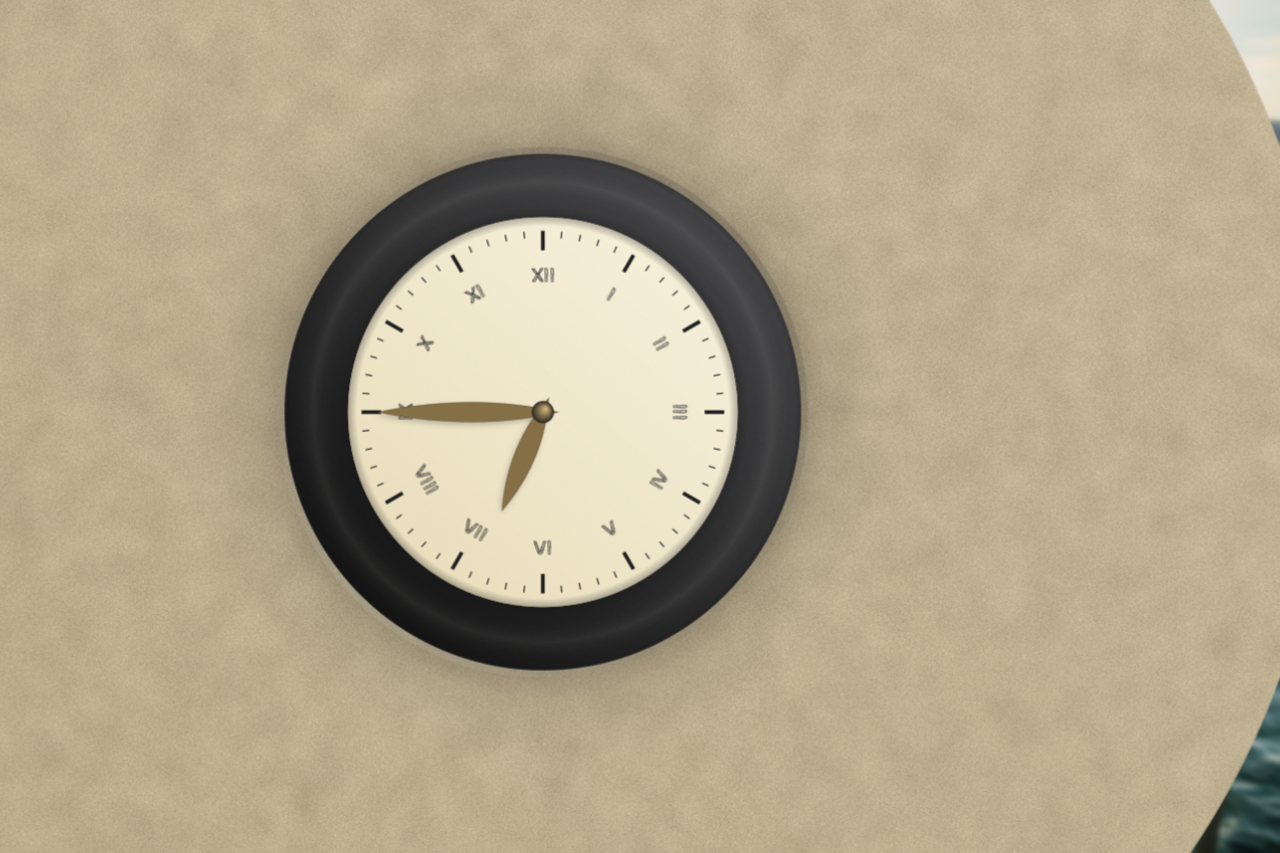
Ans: {"hour": 6, "minute": 45}
